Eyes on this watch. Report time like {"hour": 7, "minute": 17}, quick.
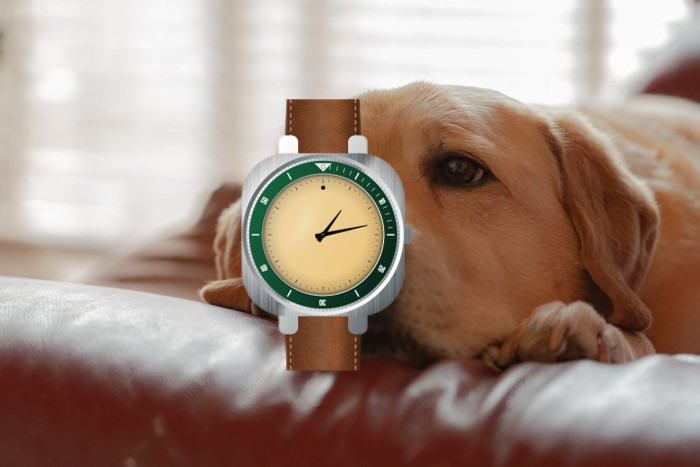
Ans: {"hour": 1, "minute": 13}
